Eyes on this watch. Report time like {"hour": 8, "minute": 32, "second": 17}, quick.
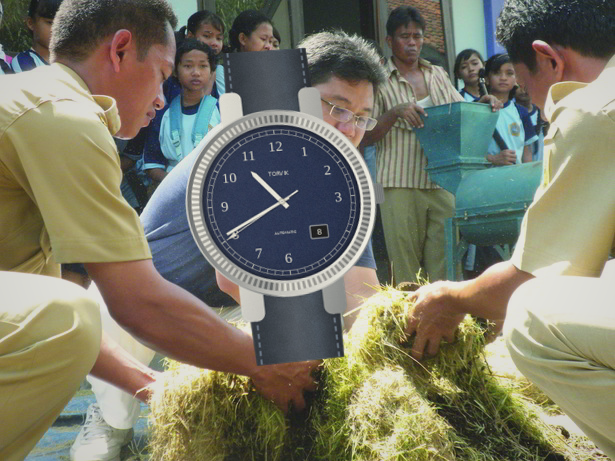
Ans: {"hour": 10, "minute": 40, "second": 40}
